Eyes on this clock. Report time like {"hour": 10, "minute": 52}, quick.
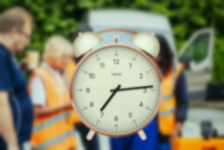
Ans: {"hour": 7, "minute": 14}
